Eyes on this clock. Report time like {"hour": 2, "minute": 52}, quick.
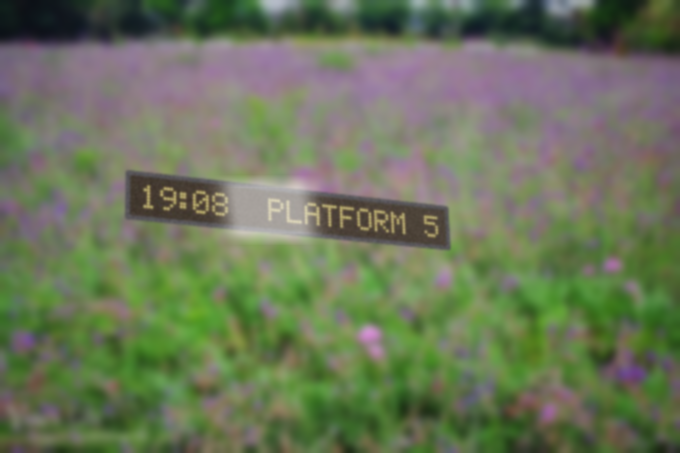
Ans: {"hour": 19, "minute": 8}
